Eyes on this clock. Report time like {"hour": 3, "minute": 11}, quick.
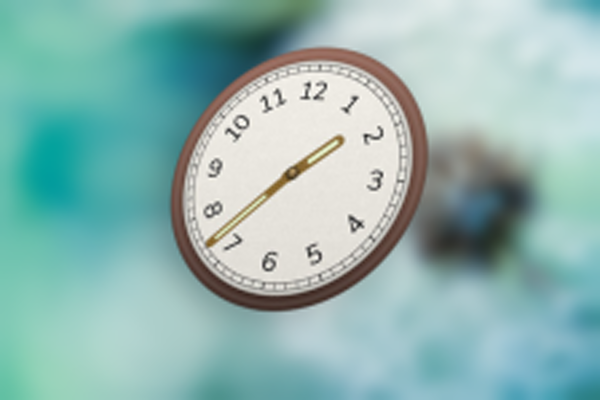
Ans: {"hour": 1, "minute": 37}
